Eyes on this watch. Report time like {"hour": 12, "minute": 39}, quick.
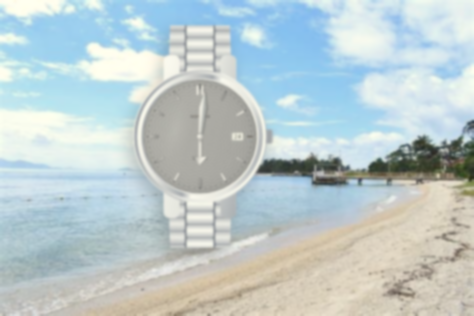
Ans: {"hour": 6, "minute": 1}
